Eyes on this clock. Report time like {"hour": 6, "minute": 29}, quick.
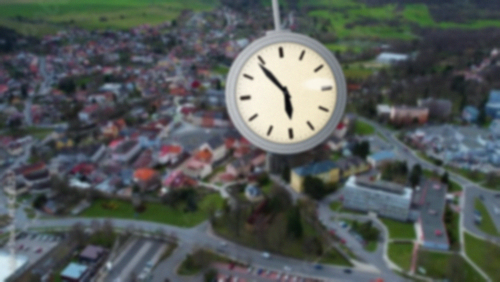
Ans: {"hour": 5, "minute": 54}
